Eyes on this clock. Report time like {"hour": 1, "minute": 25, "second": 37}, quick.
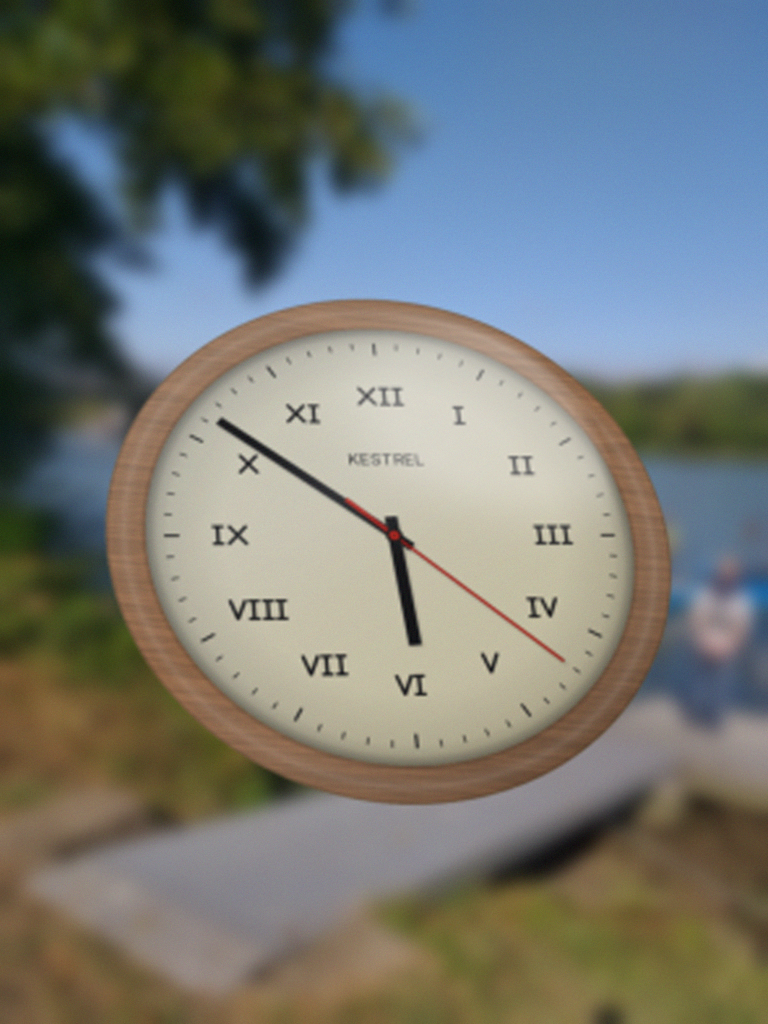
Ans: {"hour": 5, "minute": 51, "second": 22}
